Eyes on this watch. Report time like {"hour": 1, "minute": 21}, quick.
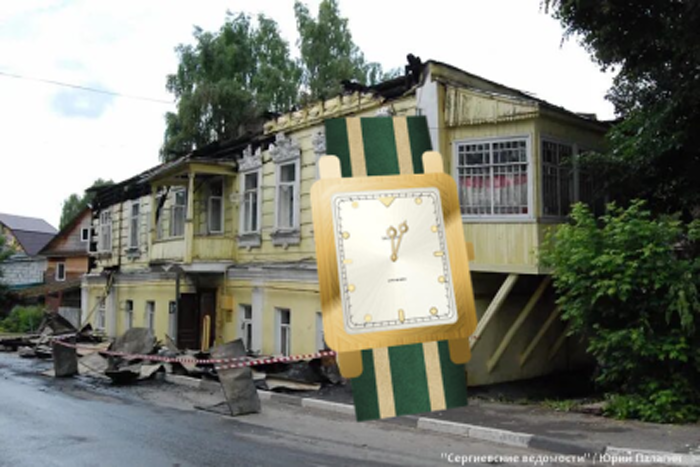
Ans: {"hour": 12, "minute": 4}
